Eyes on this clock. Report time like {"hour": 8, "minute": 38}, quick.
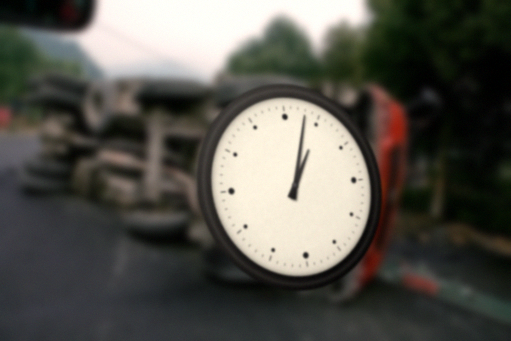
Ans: {"hour": 1, "minute": 3}
